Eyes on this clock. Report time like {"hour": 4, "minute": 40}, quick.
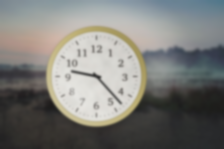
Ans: {"hour": 9, "minute": 23}
